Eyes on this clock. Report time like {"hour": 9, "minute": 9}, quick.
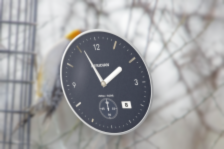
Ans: {"hour": 1, "minute": 56}
